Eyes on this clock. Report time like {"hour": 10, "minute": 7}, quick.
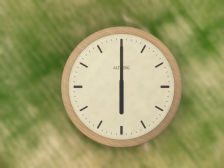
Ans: {"hour": 6, "minute": 0}
